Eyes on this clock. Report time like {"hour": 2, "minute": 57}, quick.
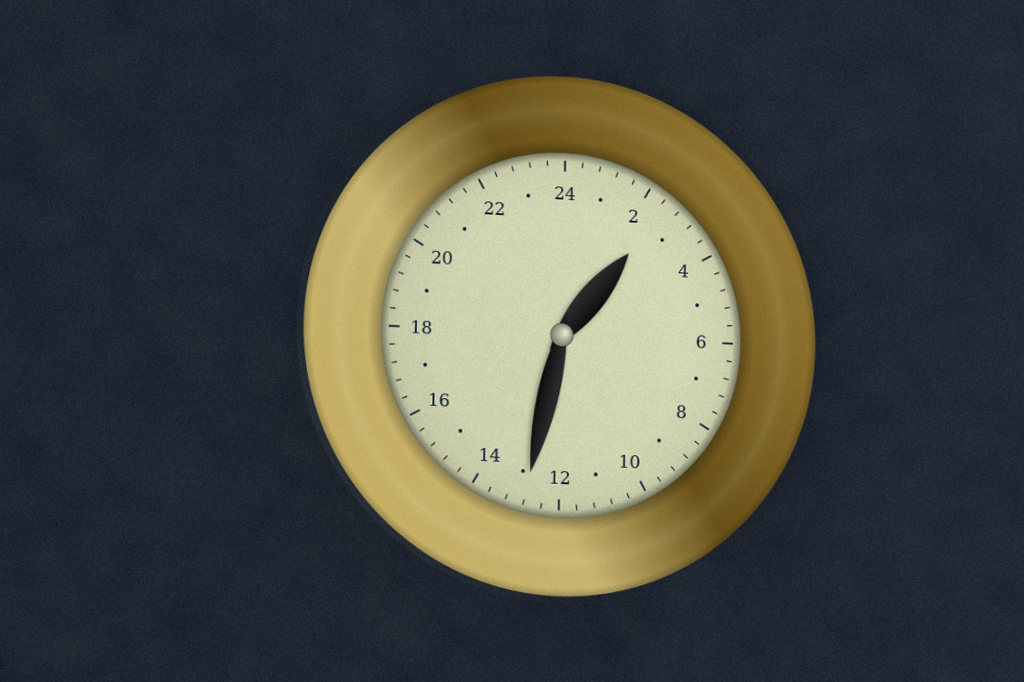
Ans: {"hour": 2, "minute": 32}
